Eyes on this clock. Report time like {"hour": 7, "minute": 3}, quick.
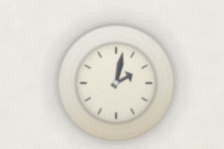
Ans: {"hour": 2, "minute": 2}
